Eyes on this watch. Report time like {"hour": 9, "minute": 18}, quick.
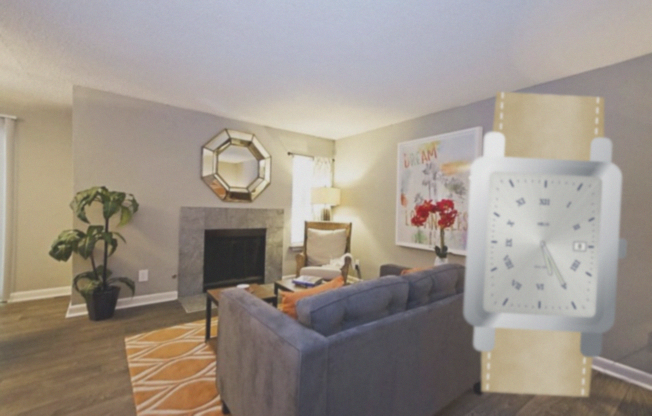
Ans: {"hour": 5, "minute": 25}
